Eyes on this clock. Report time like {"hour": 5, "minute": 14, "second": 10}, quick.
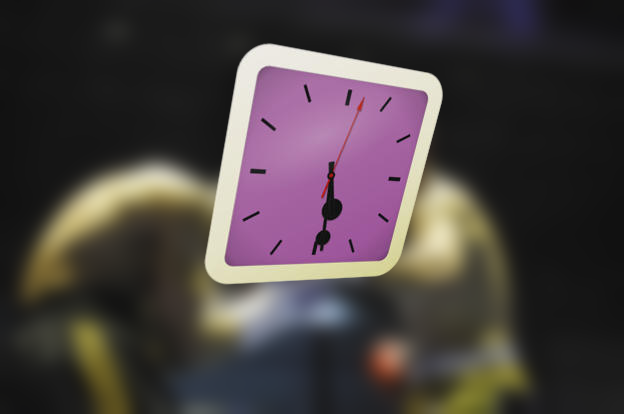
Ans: {"hour": 5, "minute": 29, "second": 2}
